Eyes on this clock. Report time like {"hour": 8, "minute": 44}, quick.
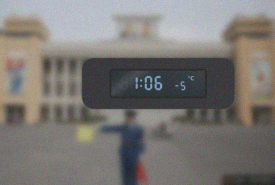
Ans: {"hour": 1, "minute": 6}
